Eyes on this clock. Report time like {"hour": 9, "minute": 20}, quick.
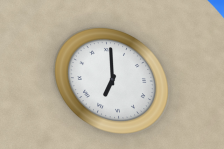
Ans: {"hour": 7, "minute": 1}
